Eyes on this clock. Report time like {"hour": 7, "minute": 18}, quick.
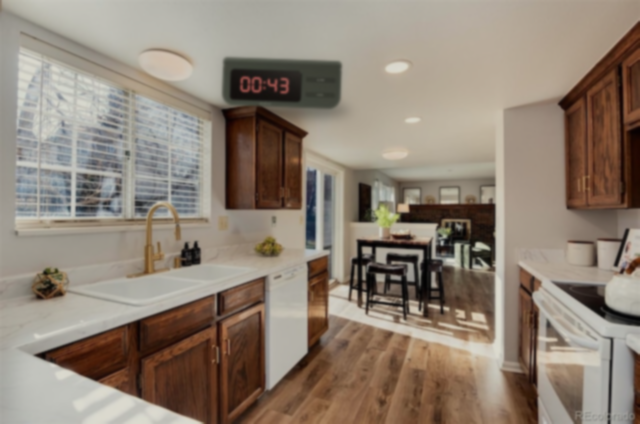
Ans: {"hour": 0, "minute": 43}
